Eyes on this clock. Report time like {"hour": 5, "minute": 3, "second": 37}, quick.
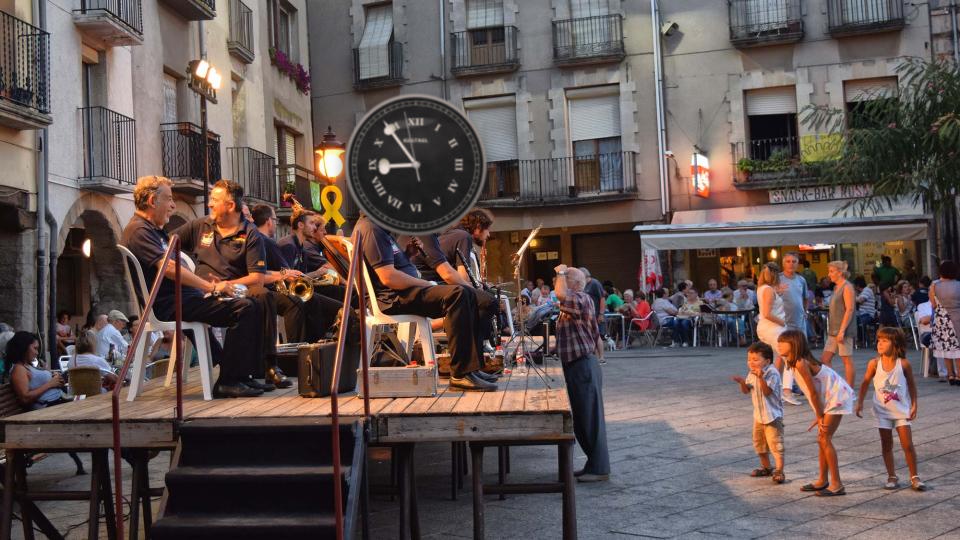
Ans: {"hour": 8, "minute": 53, "second": 58}
